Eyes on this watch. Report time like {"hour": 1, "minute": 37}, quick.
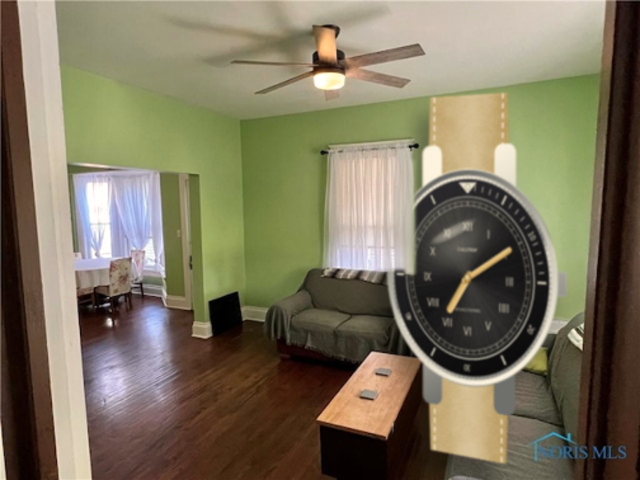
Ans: {"hour": 7, "minute": 10}
